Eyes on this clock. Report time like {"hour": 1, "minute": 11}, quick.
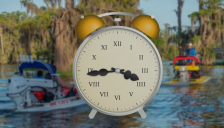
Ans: {"hour": 3, "minute": 44}
